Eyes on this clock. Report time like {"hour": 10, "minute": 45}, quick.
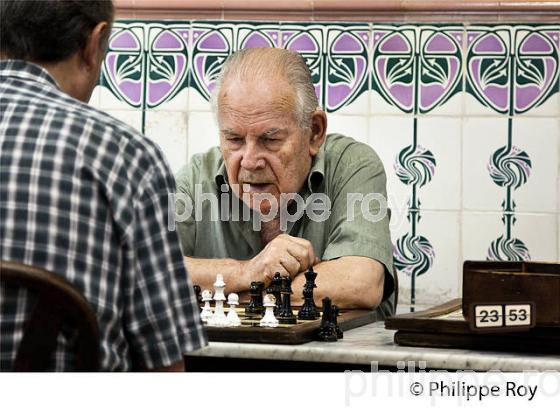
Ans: {"hour": 23, "minute": 53}
